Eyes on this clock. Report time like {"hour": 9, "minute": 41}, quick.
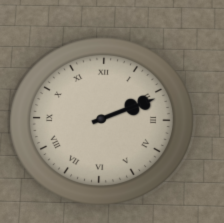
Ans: {"hour": 2, "minute": 11}
